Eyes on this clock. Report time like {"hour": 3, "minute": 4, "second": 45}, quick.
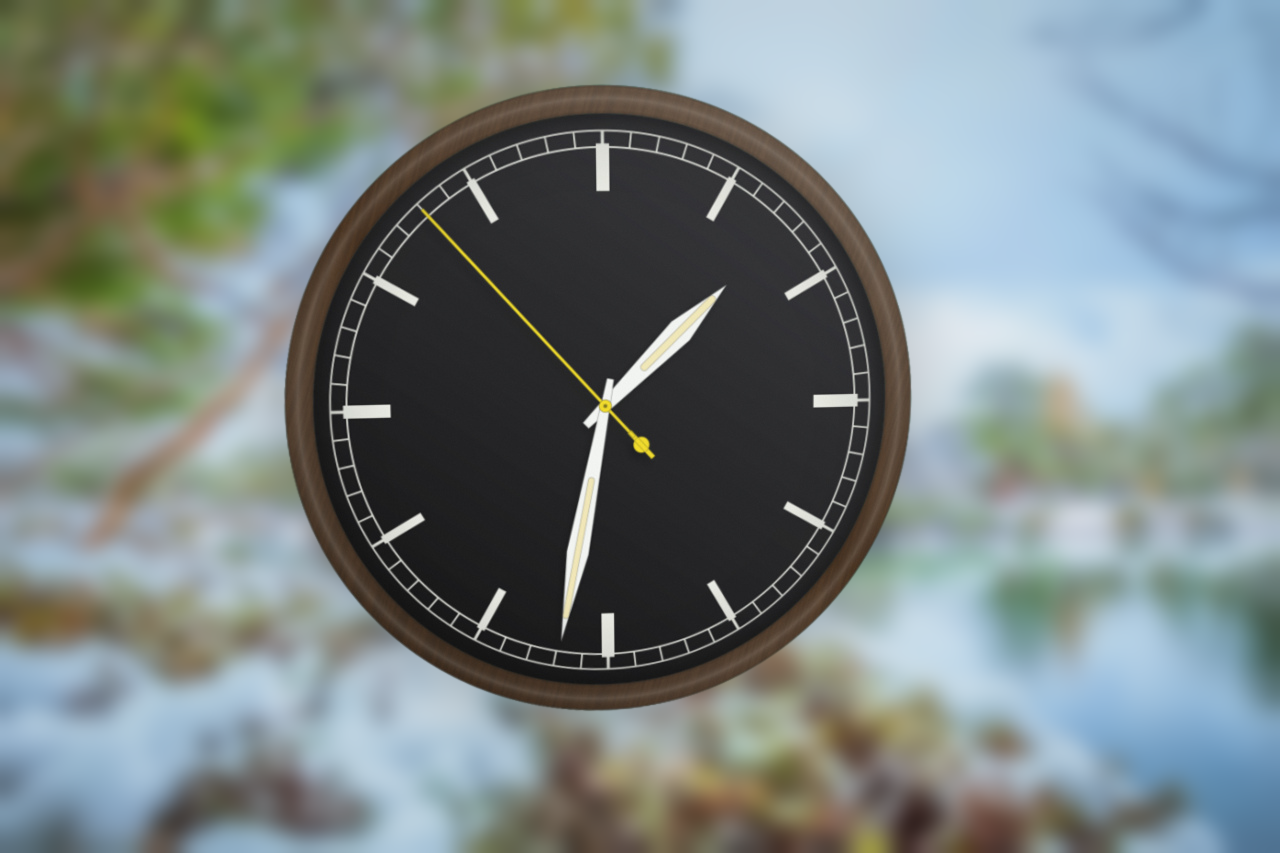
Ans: {"hour": 1, "minute": 31, "second": 53}
